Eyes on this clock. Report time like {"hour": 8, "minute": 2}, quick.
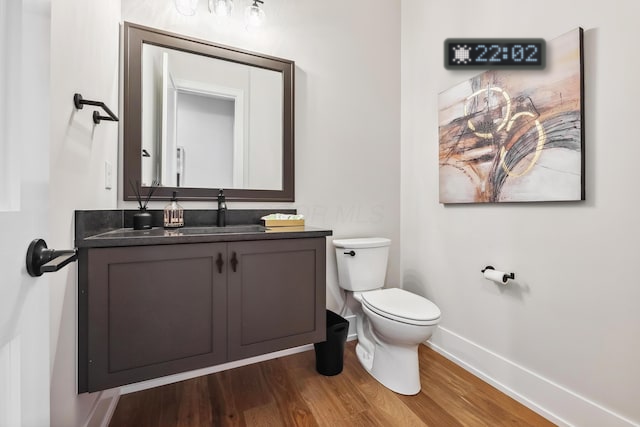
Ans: {"hour": 22, "minute": 2}
